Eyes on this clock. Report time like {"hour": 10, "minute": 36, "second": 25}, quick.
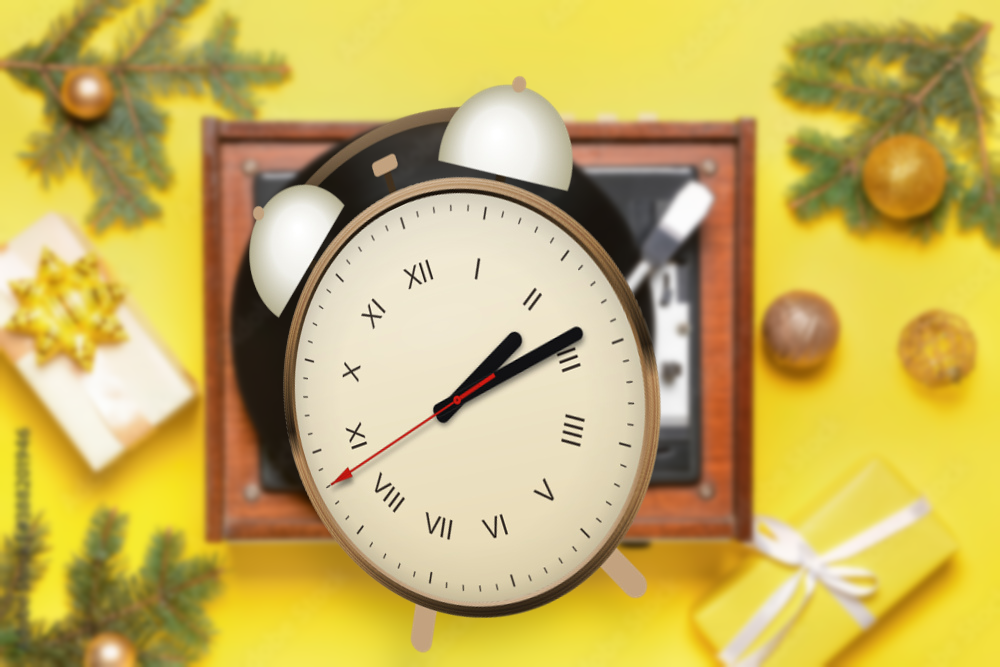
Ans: {"hour": 2, "minute": 13, "second": 43}
